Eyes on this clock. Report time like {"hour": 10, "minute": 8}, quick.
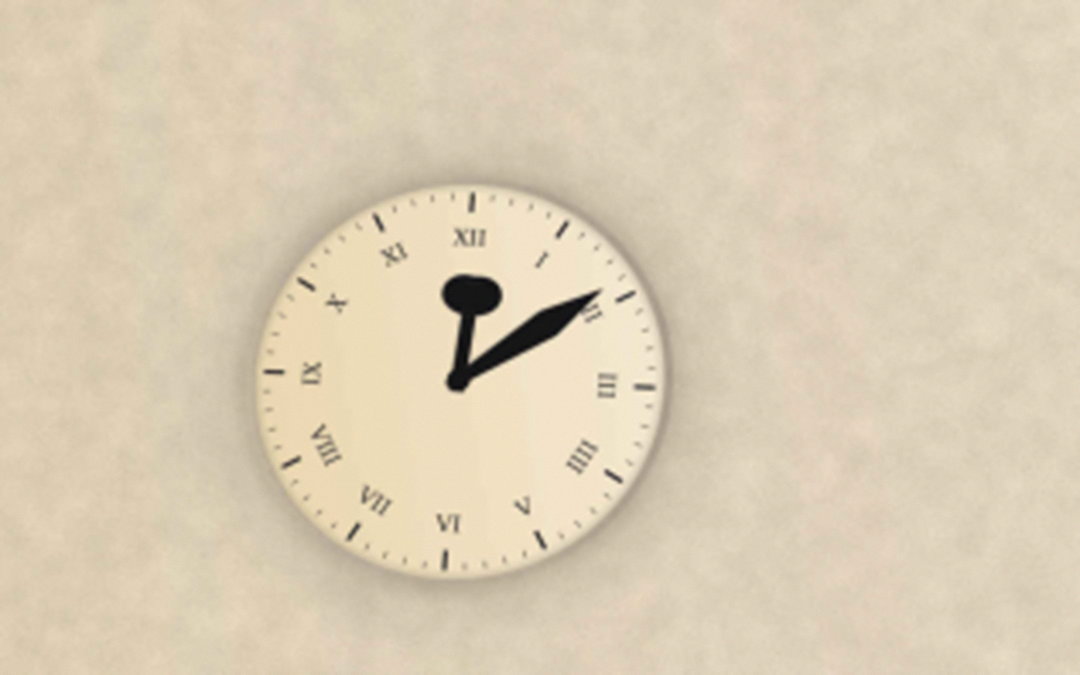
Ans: {"hour": 12, "minute": 9}
